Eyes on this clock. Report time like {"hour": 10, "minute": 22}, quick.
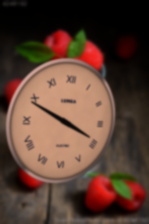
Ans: {"hour": 3, "minute": 49}
